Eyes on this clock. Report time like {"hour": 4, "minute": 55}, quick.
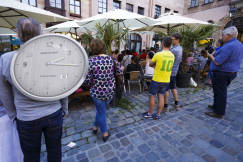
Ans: {"hour": 2, "minute": 16}
